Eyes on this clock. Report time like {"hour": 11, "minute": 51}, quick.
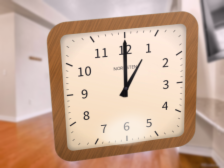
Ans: {"hour": 1, "minute": 0}
